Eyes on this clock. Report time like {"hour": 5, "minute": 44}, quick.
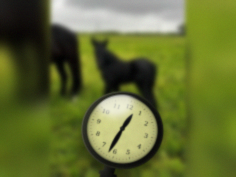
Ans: {"hour": 12, "minute": 32}
